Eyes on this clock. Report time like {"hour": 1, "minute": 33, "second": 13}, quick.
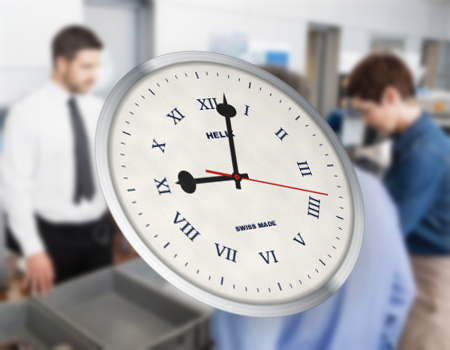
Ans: {"hour": 9, "minute": 2, "second": 18}
